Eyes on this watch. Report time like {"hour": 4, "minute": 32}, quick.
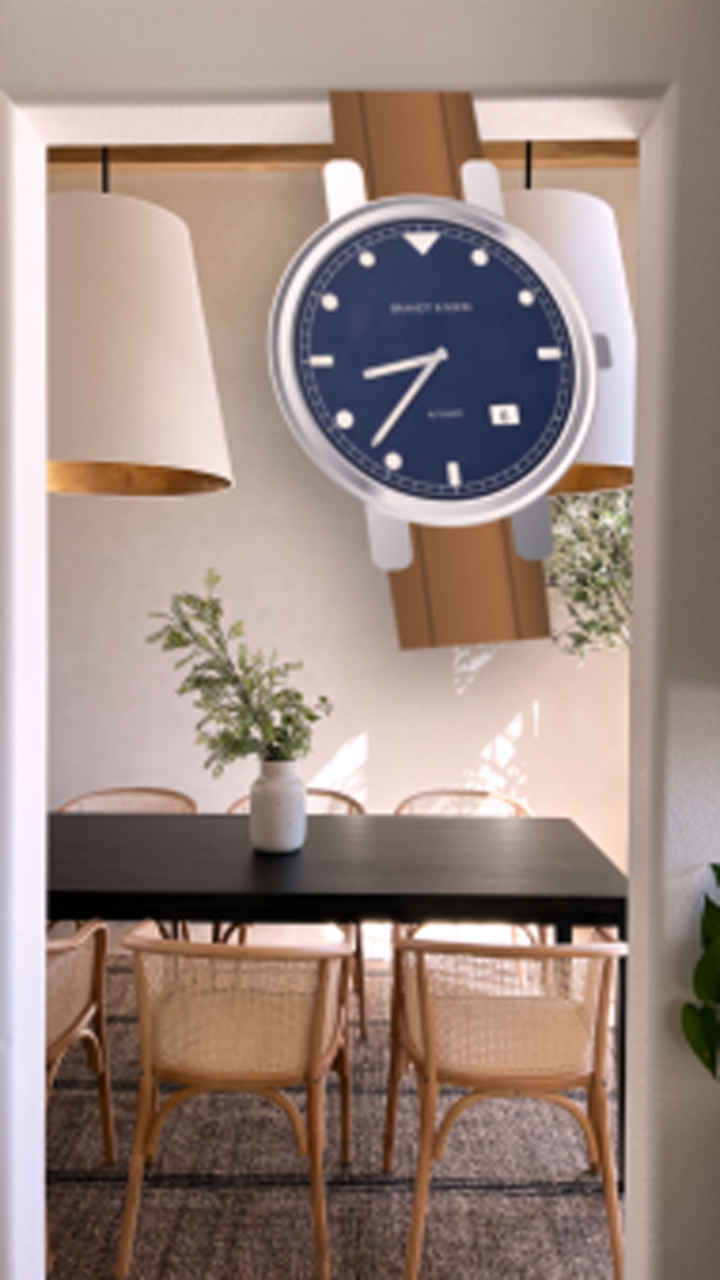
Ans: {"hour": 8, "minute": 37}
